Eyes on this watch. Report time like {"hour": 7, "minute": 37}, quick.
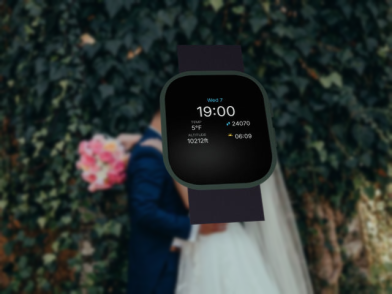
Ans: {"hour": 19, "minute": 0}
